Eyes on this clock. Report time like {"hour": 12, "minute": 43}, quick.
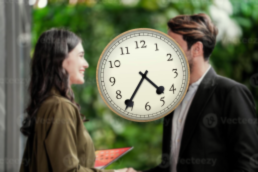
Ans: {"hour": 4, "minute": 36}
